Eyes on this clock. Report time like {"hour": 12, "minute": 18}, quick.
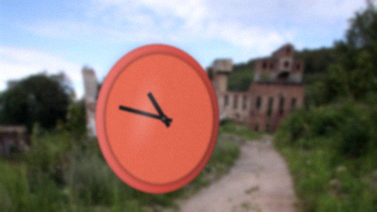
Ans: {"hour": 10, "minute": 47}
